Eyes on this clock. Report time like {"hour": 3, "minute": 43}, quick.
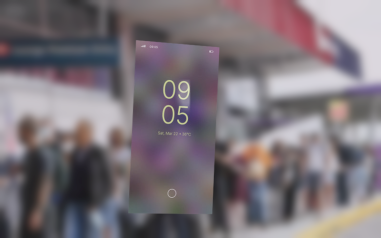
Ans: {"hour": 9, "minute": 5}
